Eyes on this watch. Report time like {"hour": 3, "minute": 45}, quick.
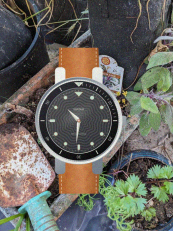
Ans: {"hour": 10, "minute": 31}
